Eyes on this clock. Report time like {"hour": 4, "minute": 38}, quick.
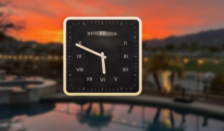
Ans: {"hour": 5, "minute": 49}
